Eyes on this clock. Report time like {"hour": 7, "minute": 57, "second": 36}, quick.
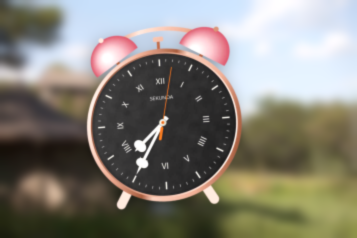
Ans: {"hour": 7, "minute": 35, "second": 2}
